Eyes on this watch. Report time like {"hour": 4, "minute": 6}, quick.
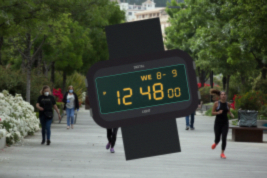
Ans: {"hour": 12, "minute": 48}
